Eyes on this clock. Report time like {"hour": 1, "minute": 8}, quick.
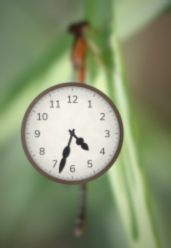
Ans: {"hour": 4, "minute": 33}
